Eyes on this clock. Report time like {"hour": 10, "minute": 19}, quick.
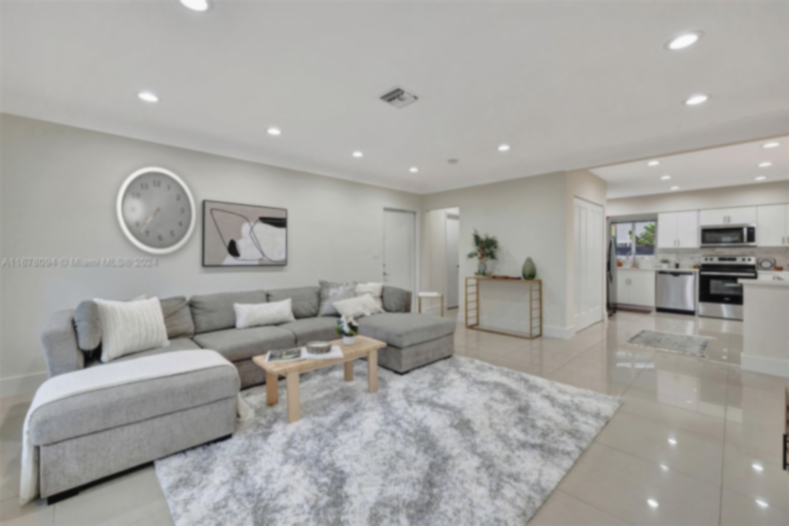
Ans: {"hour": 7, "minute": 37}
